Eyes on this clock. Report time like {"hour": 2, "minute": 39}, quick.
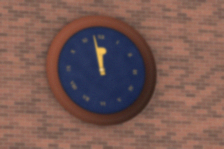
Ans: {"hour": 11, "minute": 58}
